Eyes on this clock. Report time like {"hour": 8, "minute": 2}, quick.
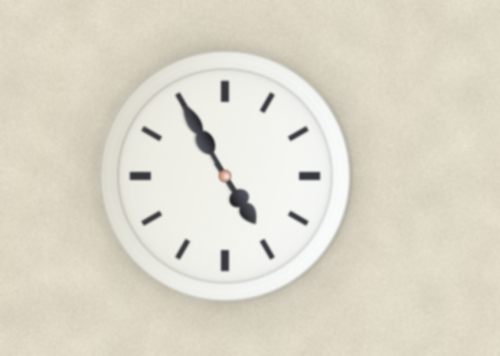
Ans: {"hour": 4, "minute": 55}
